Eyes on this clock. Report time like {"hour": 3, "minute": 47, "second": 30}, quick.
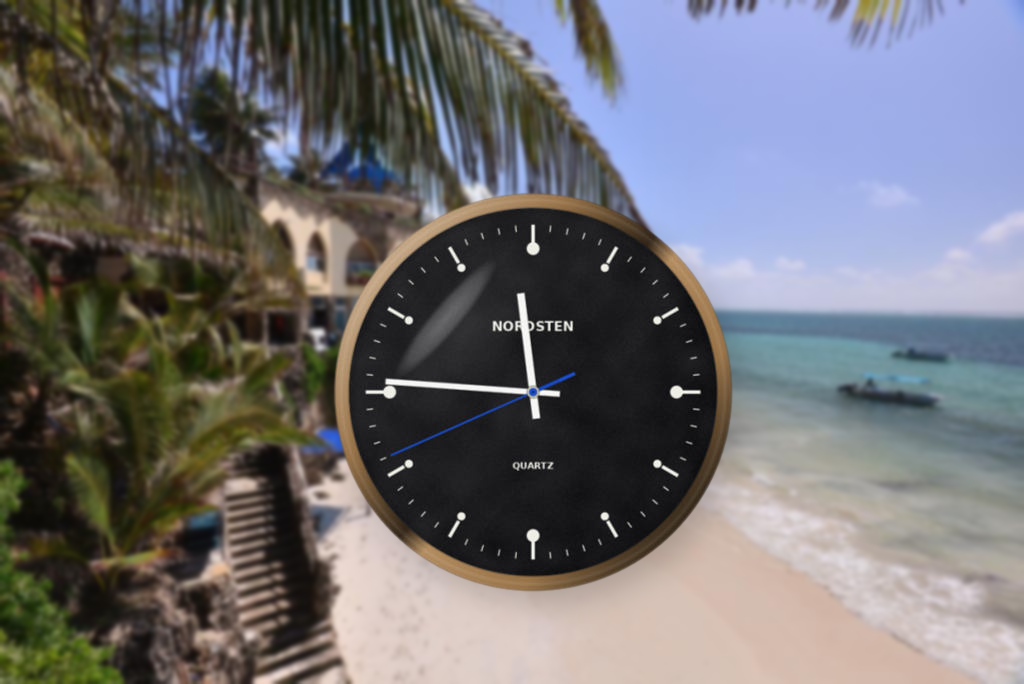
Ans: {"hour": 11, "minute": 45, "second": 41}
